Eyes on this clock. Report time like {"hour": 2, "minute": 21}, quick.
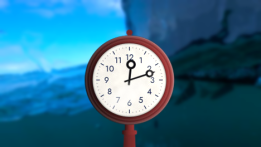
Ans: {"hour": 12, "minute": 12}
